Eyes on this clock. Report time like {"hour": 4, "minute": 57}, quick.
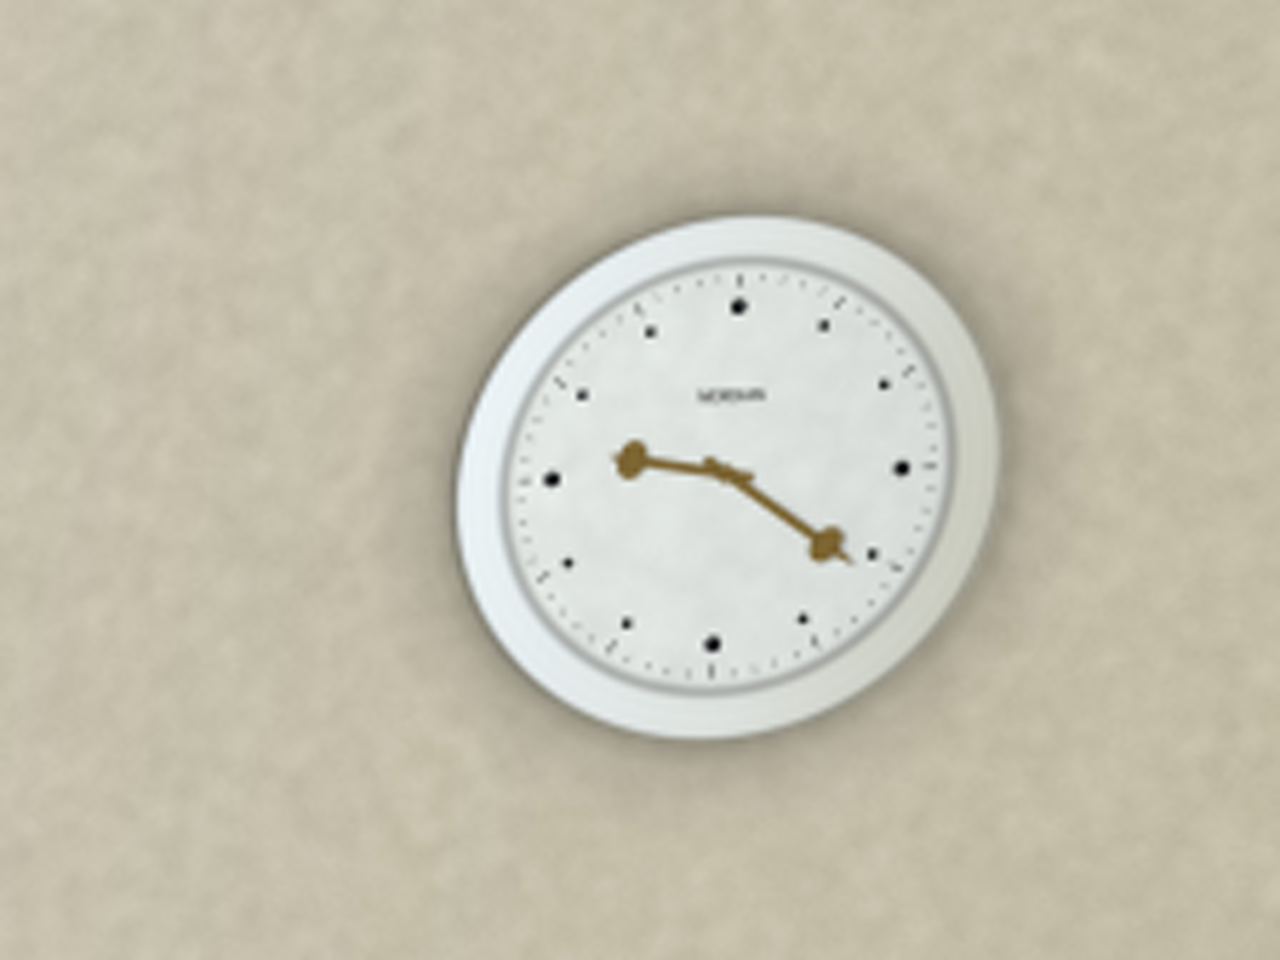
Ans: {"hour": 9, "minute": 21}
